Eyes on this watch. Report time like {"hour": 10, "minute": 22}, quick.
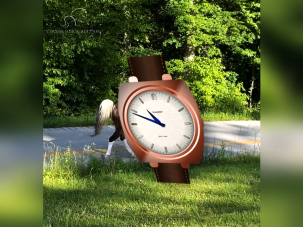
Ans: {"hour": 10, "minute": 49}
